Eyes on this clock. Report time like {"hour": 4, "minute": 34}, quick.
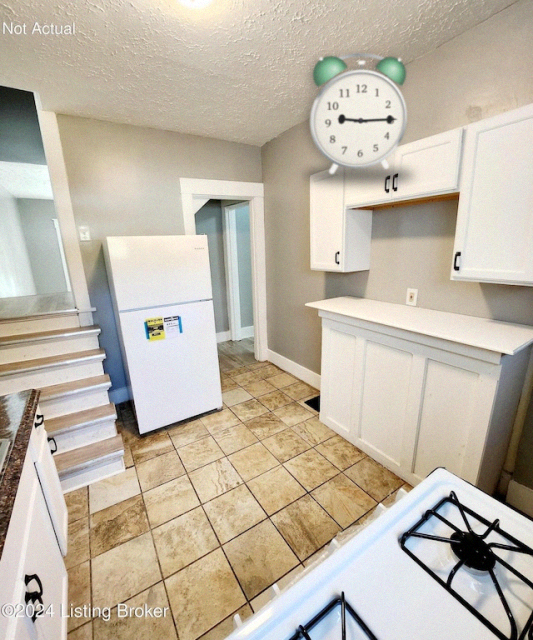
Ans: {"hour": 9, "minute": 15}
